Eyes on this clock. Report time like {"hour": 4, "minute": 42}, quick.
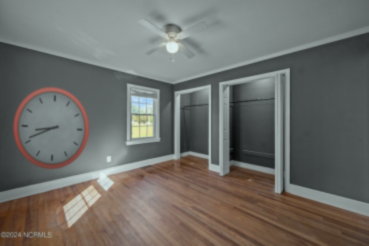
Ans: {"hour": 8, "minute": 41}
